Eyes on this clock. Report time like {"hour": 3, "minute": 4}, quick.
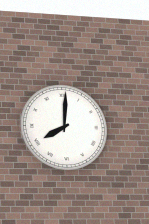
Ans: {"hour": 8, "minute": 1}
